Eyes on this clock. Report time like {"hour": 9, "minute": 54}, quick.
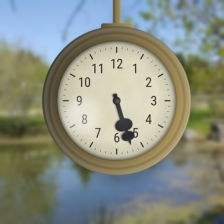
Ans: {"hour": 5, "minute": 27}
